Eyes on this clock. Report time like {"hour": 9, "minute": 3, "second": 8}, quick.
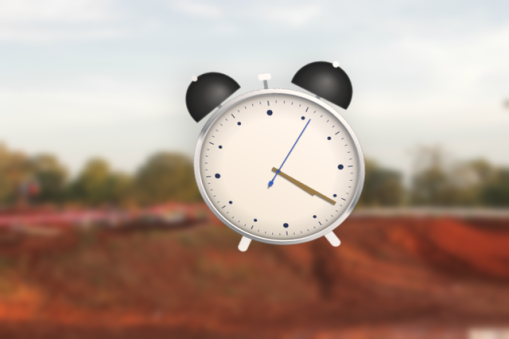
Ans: {"hour": 4, "minute": 21, "second": 6}
